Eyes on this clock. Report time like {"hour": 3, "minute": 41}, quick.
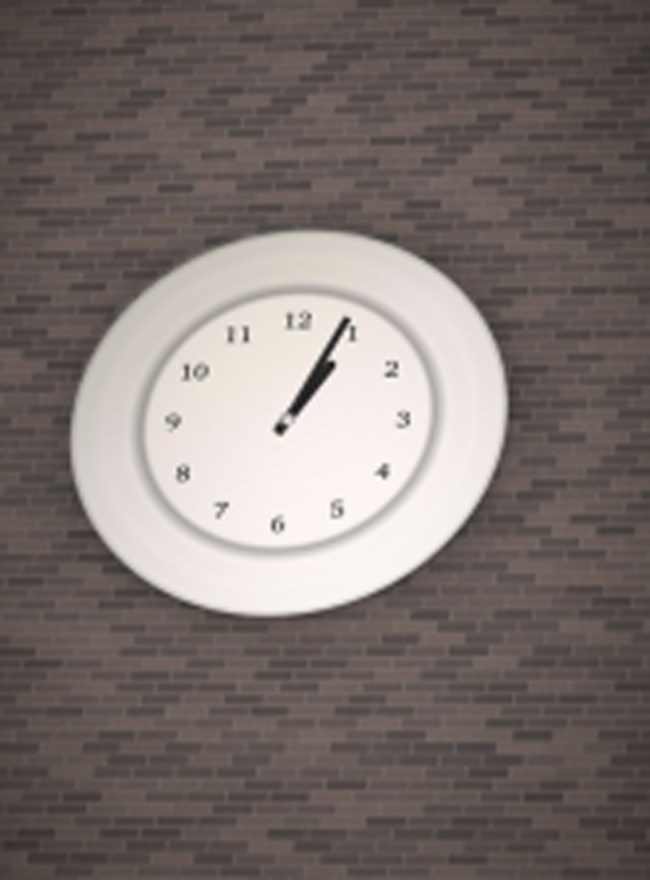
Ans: {"hour": 1, "minute": 4}
